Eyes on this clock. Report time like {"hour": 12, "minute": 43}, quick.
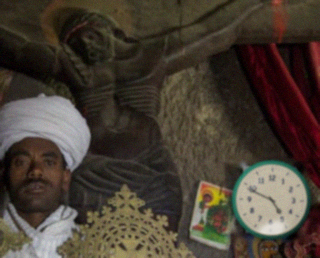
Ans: {"hour": 4, "minute": 49}
